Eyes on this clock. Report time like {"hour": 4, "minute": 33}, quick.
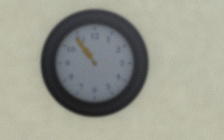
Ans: {"hour": 10, "minute": 54}
